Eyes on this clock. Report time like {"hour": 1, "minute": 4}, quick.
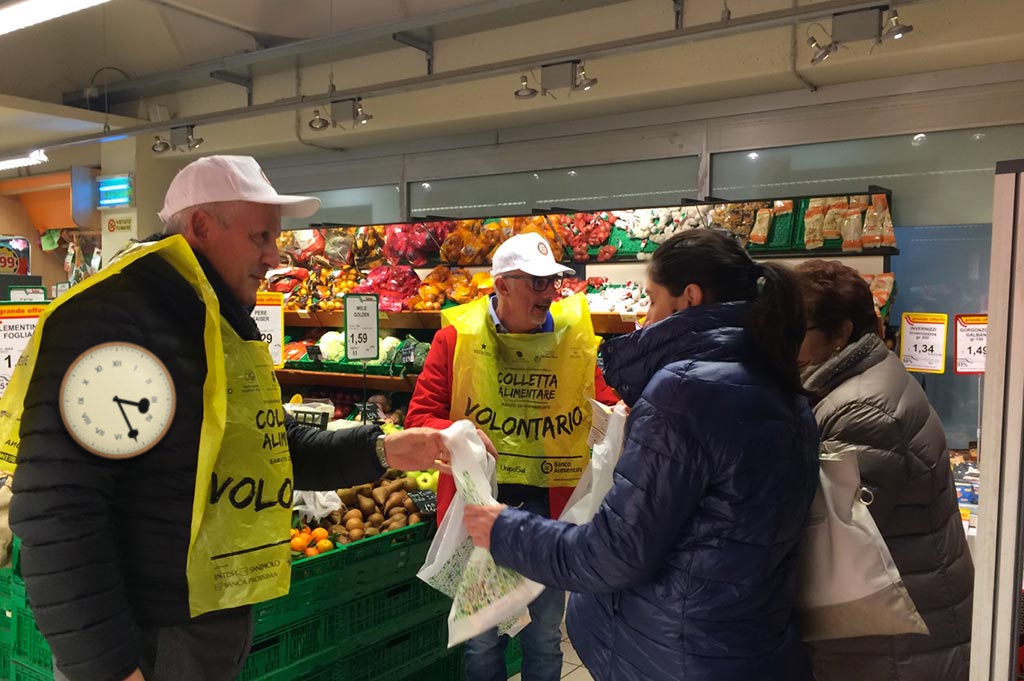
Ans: {"hour": 3, "minute": 26}
